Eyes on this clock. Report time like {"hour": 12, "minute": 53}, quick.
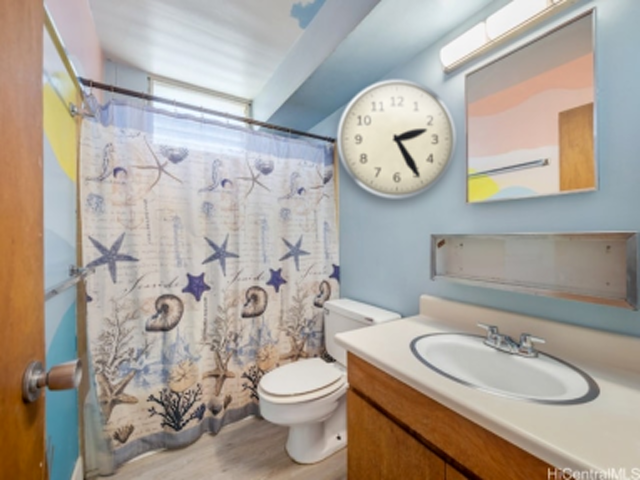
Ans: {"hour": 2, "minute": 25}
